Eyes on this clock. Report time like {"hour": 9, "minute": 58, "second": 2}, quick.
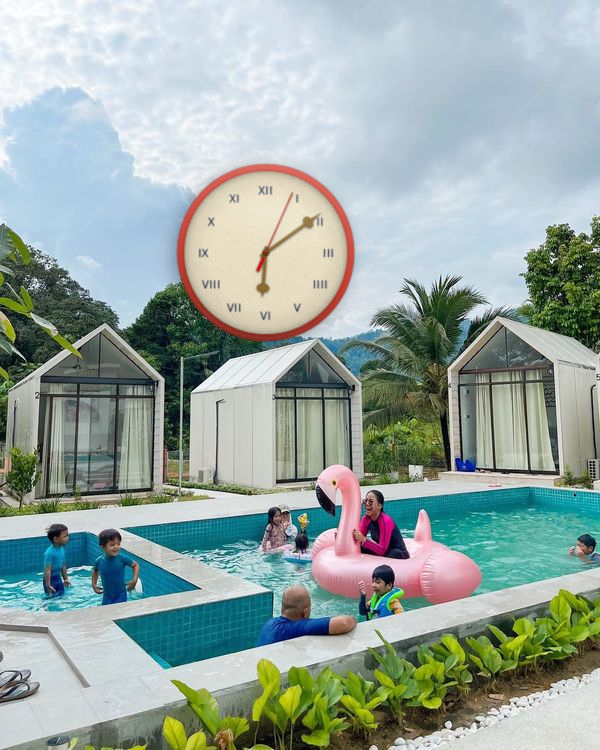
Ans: {"hour": 6, "minute": 9, "second": 4}
